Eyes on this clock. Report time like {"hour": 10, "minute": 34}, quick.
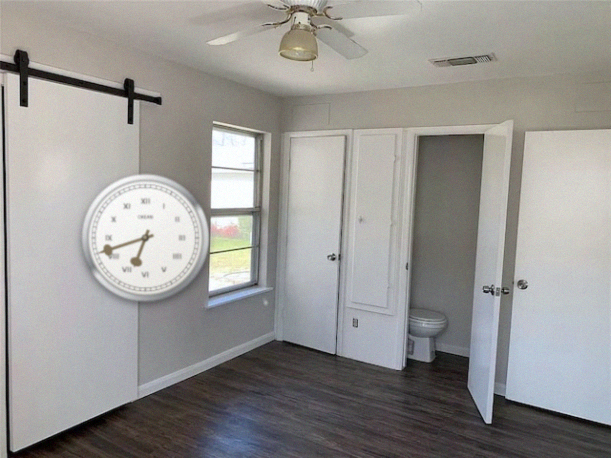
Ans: {"hour": 6, "minute": 42}
